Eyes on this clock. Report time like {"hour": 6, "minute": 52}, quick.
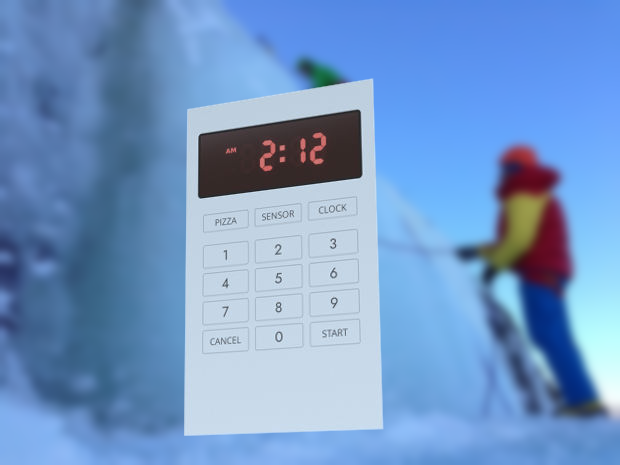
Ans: {"hour": 2, "minute": 12}
